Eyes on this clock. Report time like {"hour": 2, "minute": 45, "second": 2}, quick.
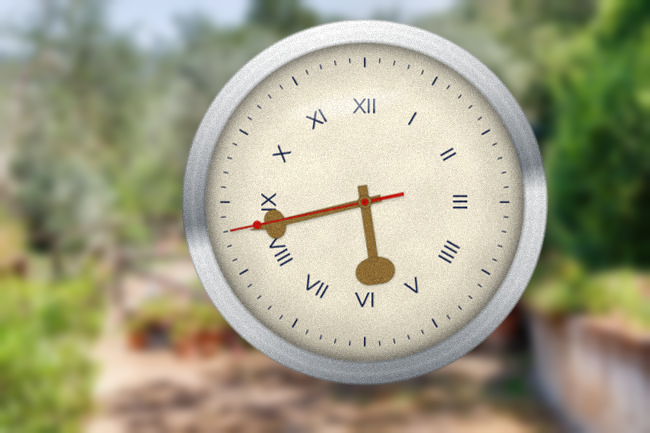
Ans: {"hour": 5, "minute": 42, "second": 43}
